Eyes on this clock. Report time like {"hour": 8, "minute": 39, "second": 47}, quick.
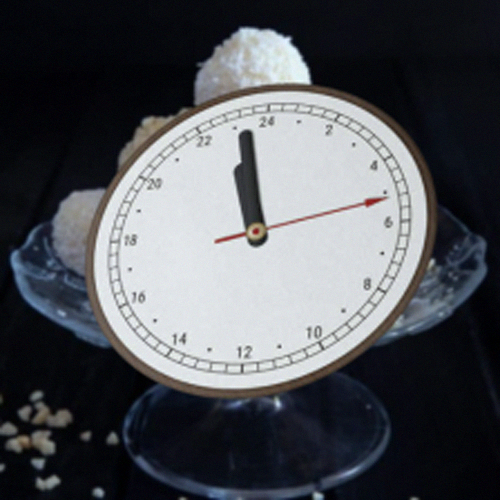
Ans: {"hour": 22, "minute": 58, "second": 13}
